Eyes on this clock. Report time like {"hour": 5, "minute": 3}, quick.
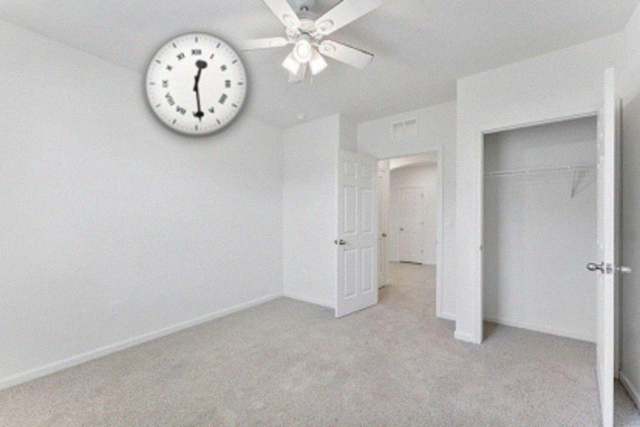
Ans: {"hour": 12, "minute": 29}
